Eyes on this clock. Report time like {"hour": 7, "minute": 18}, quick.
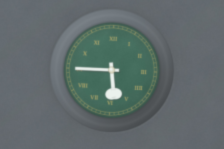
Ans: {"hour": 5, "minute": 45}
